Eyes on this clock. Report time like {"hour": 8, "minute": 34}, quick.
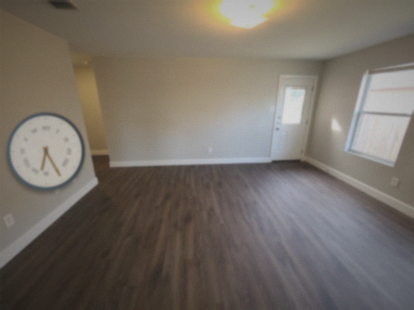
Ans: {"hour": 6, "minute": 25}
